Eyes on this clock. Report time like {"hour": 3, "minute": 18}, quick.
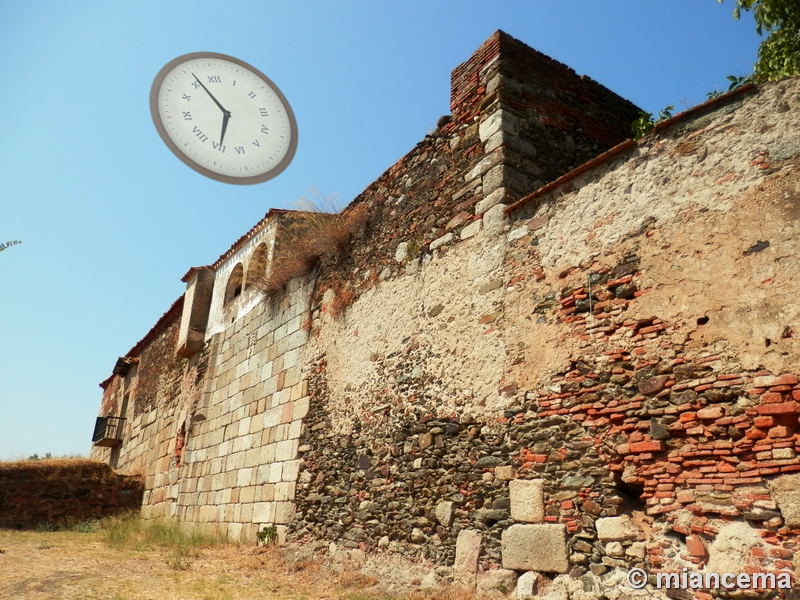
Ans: {"hour": 6, "minute": 56}
